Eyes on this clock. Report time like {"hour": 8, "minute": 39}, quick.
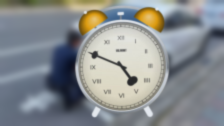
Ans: {"hour": 4, "minute": 49}
